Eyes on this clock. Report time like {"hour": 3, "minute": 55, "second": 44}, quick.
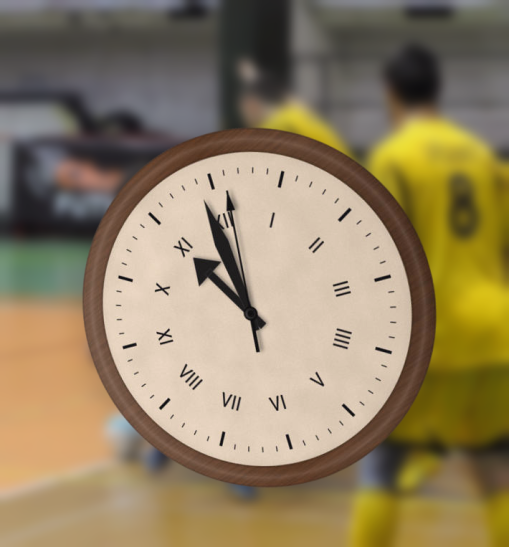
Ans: {"hour": 10, "minute": 59, "second": 1}
